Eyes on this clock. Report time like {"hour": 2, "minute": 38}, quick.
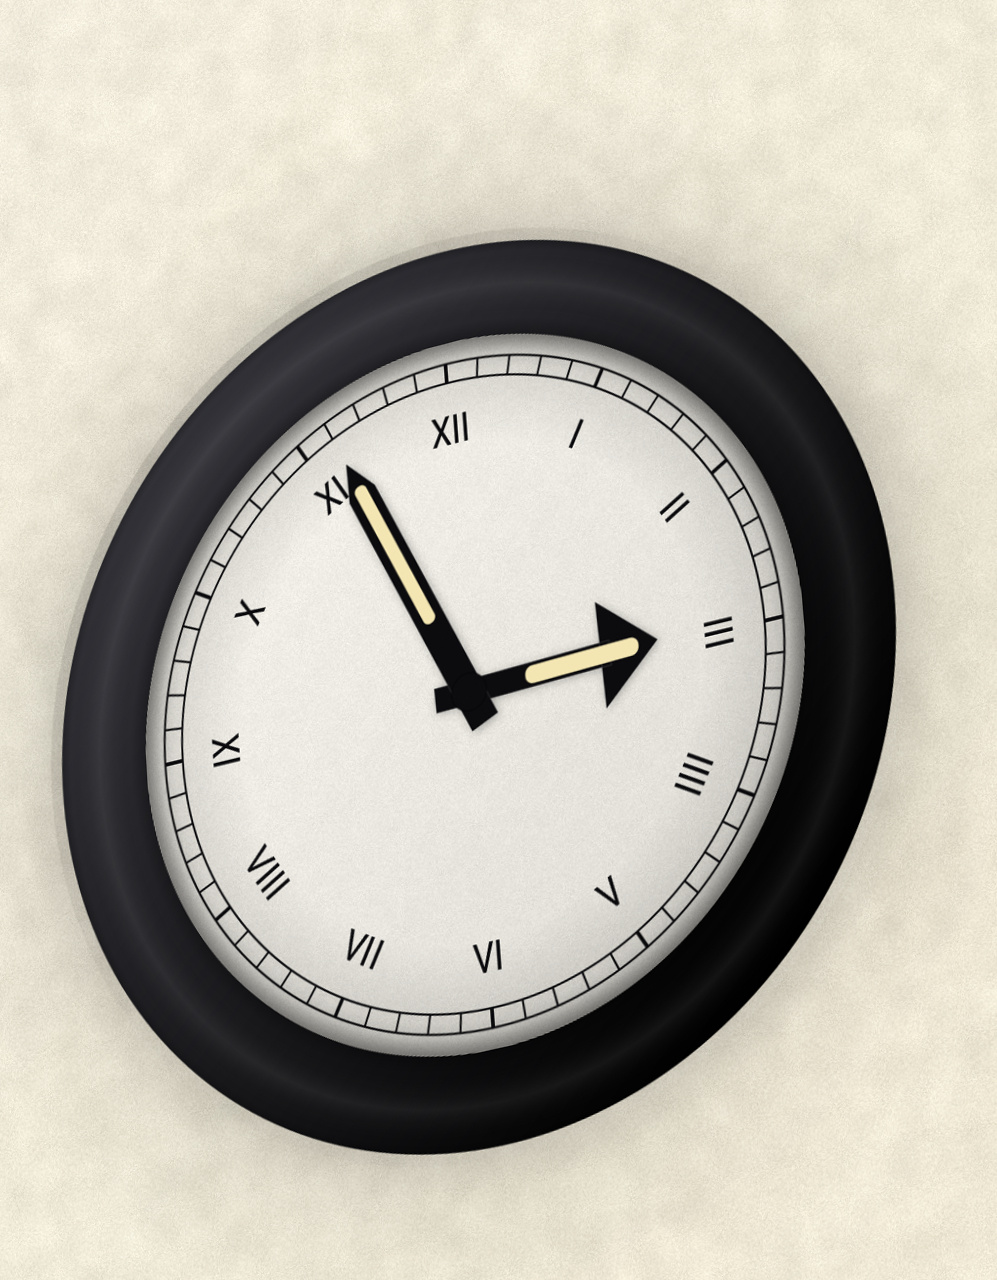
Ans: {"hour": 2, "minute": 56}
